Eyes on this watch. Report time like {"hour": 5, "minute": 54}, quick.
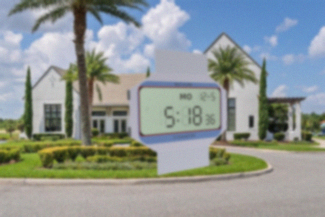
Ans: {"hour": 5, "minute": 18}
